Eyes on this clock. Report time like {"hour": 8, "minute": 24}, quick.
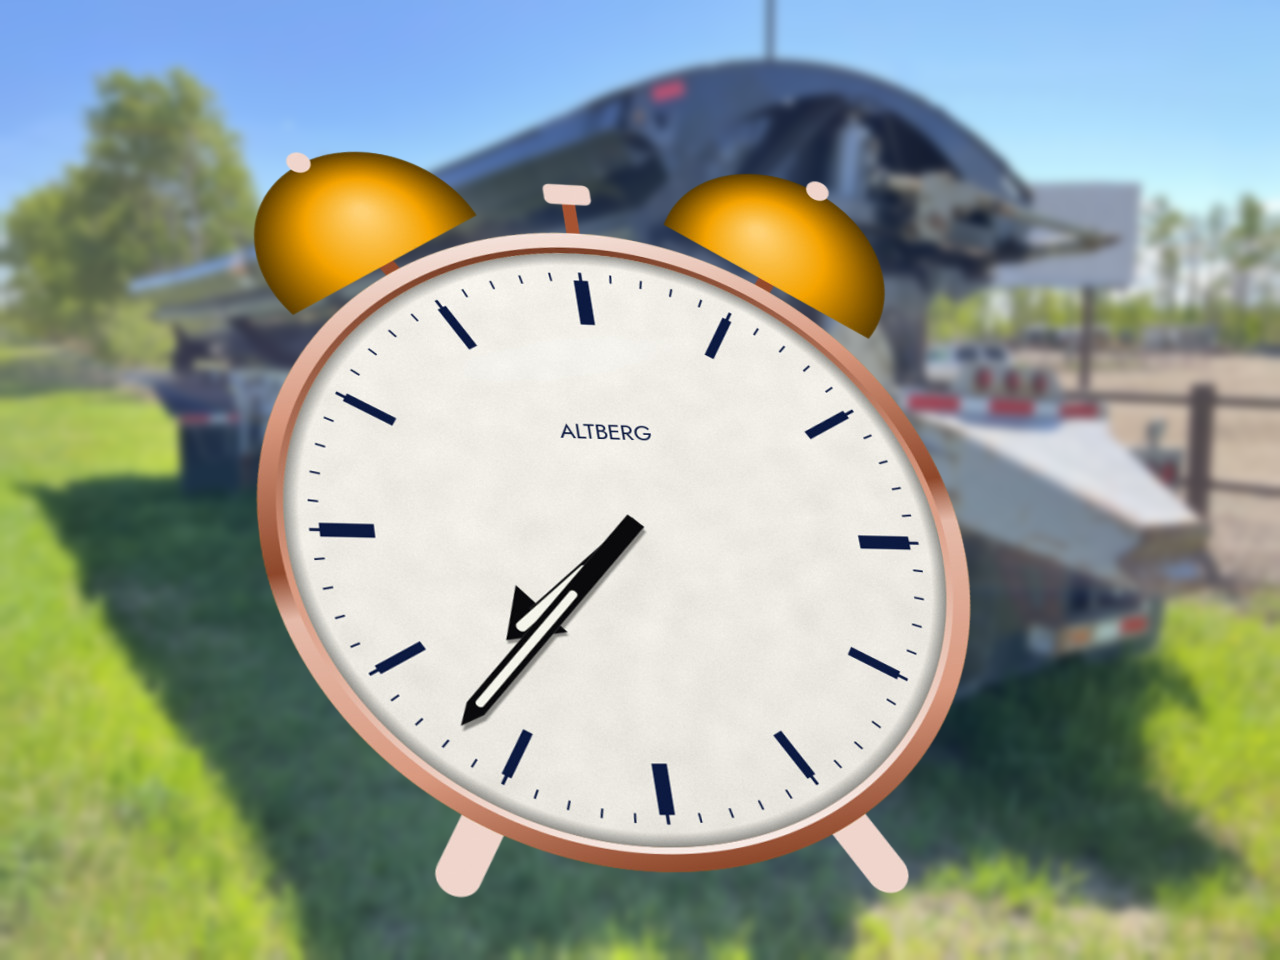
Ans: {"hour": 7, "minute": 37}
